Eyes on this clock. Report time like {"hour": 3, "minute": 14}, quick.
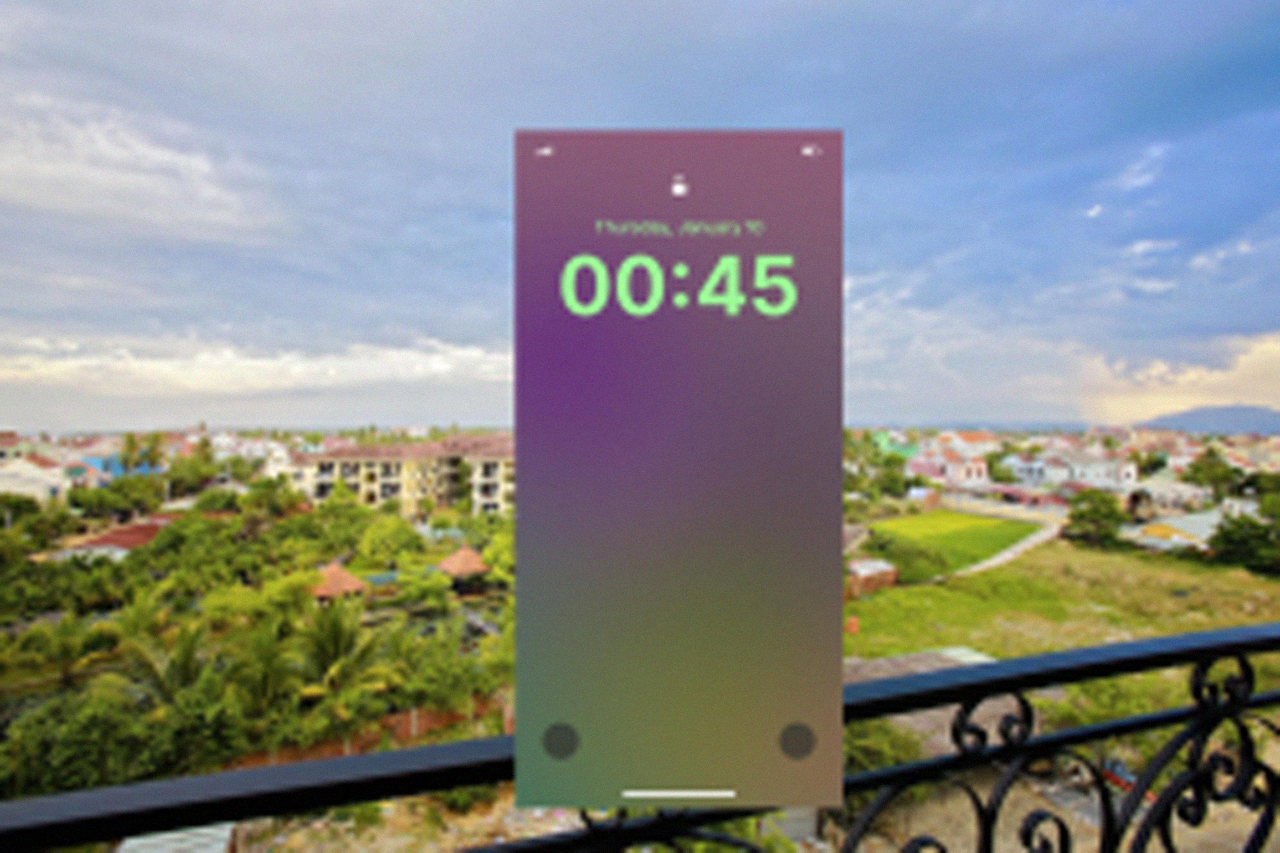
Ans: {"hour": 0, "minute": 45}
